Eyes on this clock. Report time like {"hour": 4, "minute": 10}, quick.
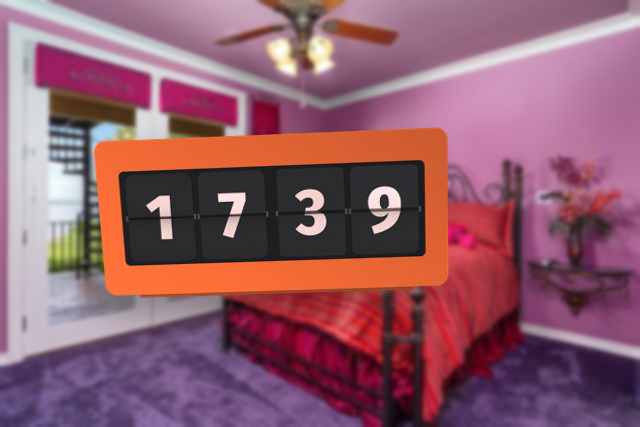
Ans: {"hour": 17, "minute": 39}
